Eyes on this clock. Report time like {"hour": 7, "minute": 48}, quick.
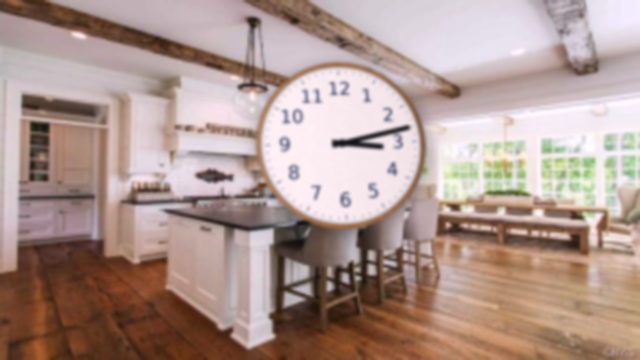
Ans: {"hour": 3, "minute": 13}
